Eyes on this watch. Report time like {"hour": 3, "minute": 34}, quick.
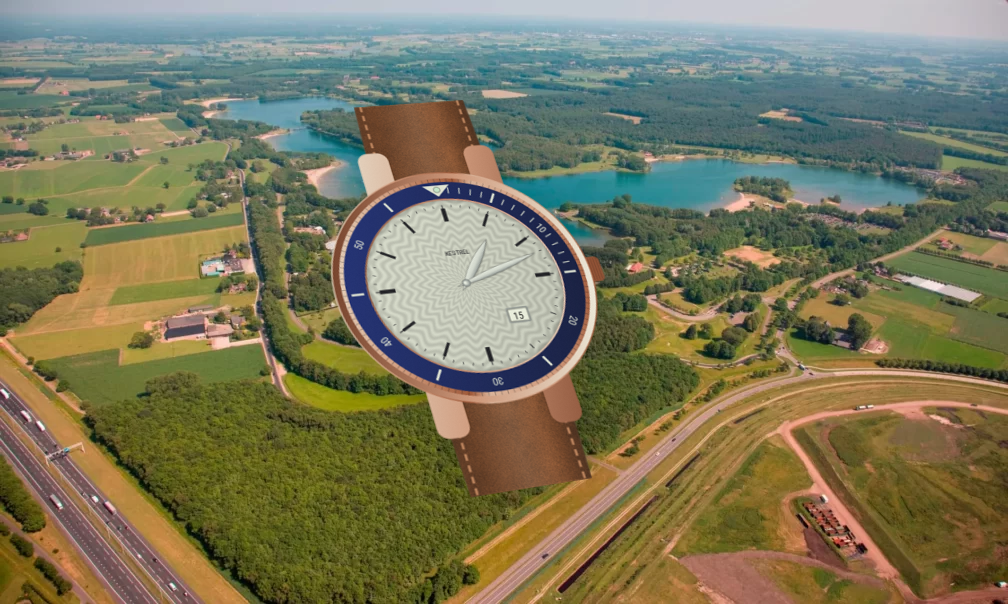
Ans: {"hour": 1, "minute": 12}
